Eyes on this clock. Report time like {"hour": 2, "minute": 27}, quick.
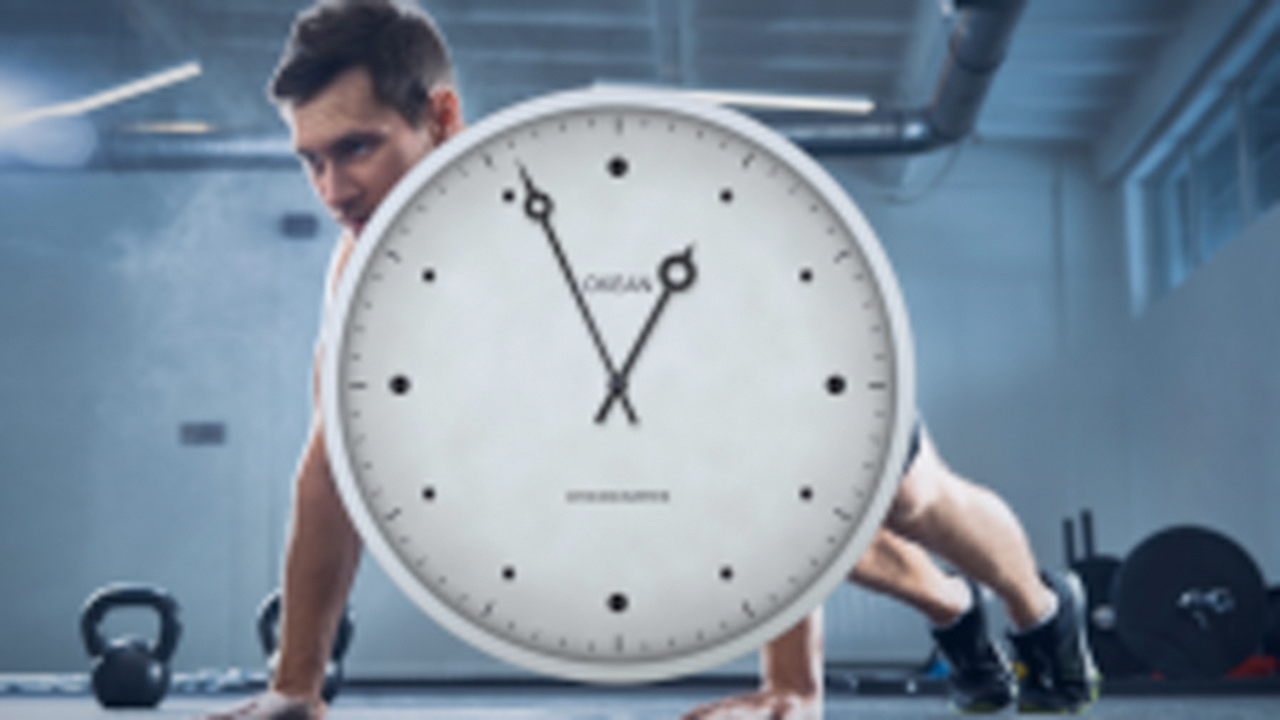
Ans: {"hour": 12, "minute": 56}
